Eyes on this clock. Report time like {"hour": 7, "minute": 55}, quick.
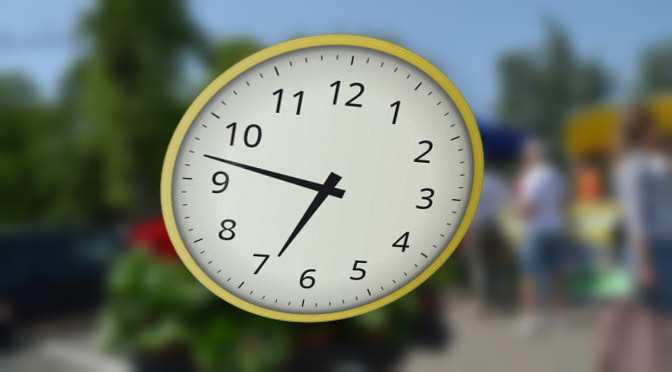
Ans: {"hour": 6, "minute": 47}
